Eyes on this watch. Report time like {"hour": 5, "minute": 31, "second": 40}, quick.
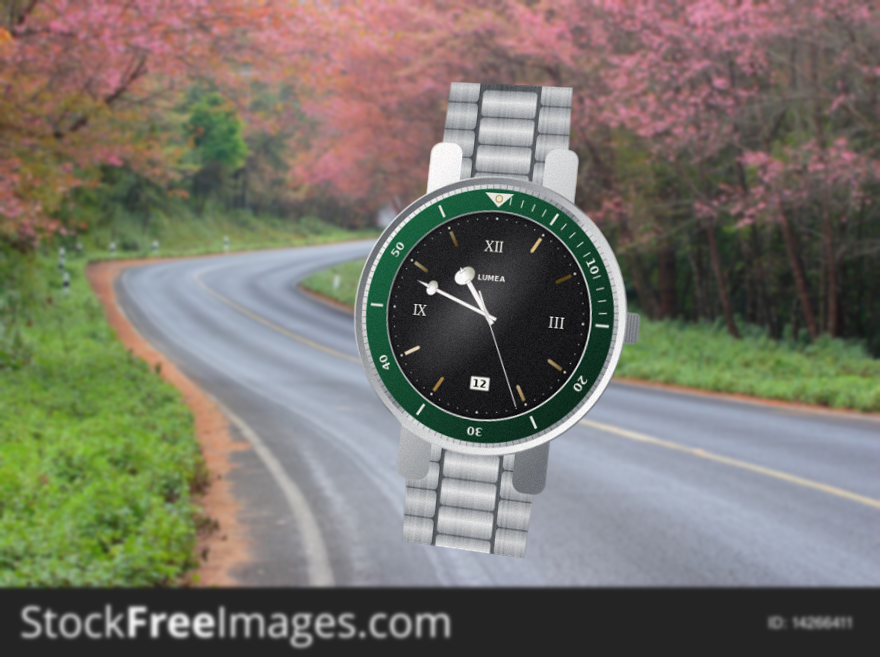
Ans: {"hour": 10, "minute": 48, "second": 26}
